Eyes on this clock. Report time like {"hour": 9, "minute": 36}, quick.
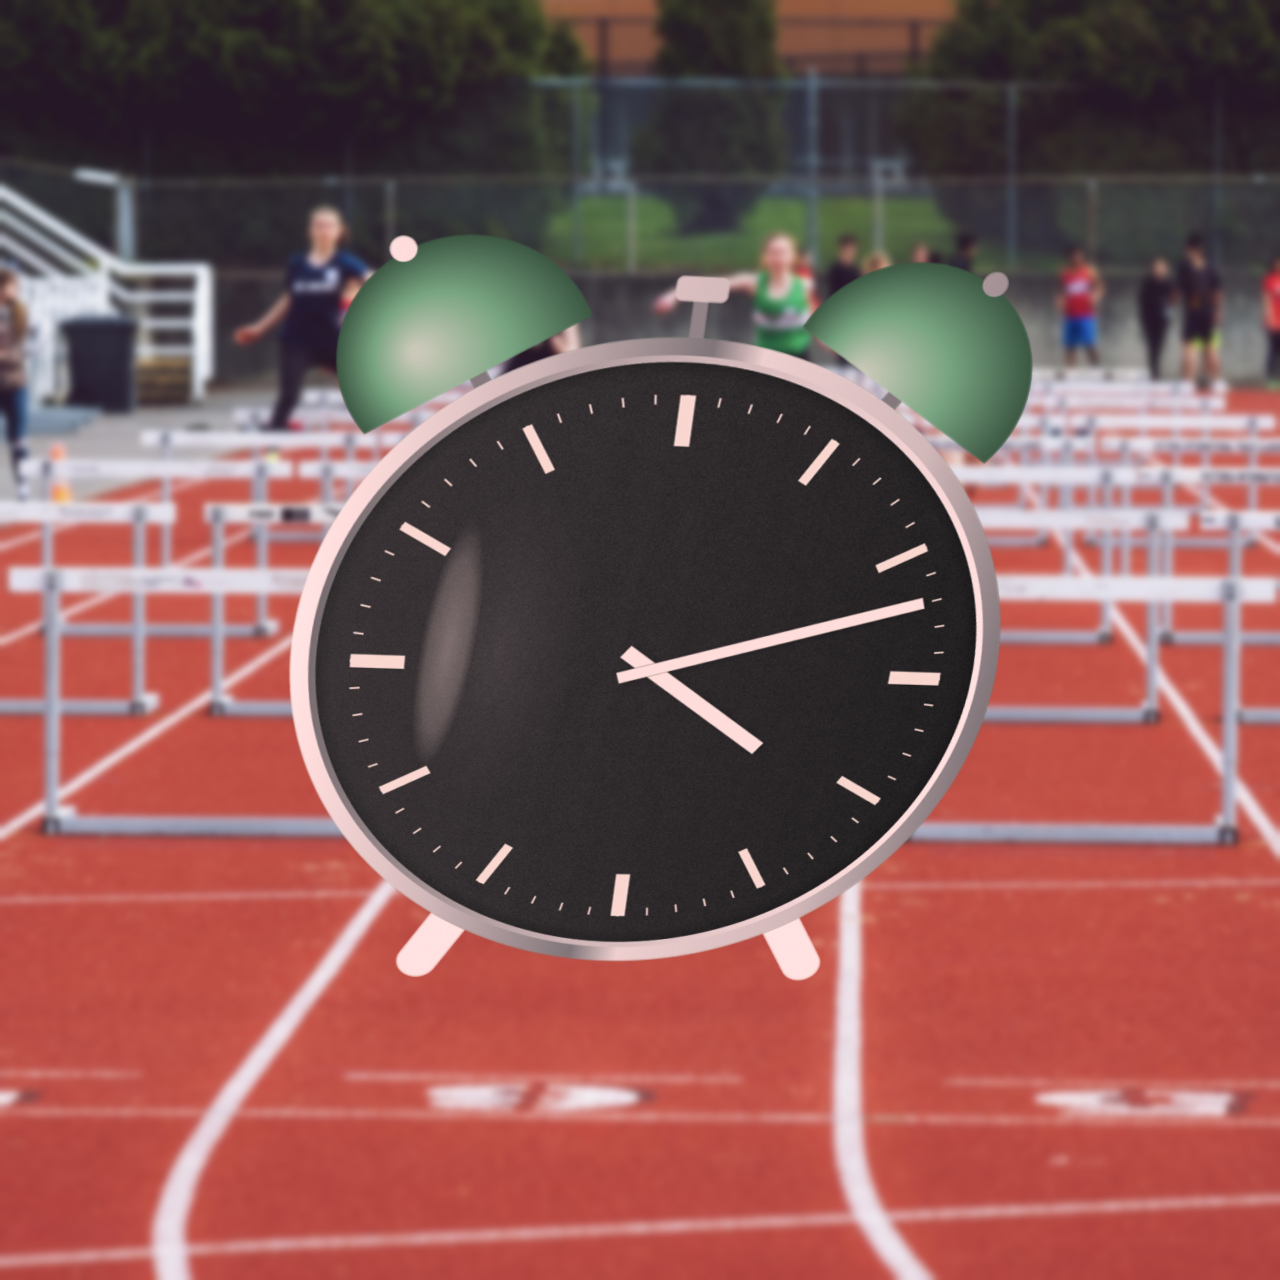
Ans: {"hour": 4, "minute": 12}
